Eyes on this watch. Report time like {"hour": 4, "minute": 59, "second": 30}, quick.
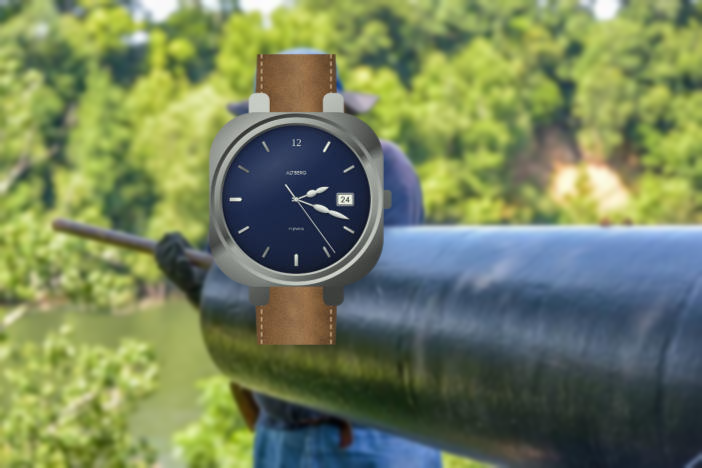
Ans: {"hour": 2, "minute": 18, "second": 24}
